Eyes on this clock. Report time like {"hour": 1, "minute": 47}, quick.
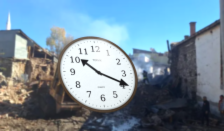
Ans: {"hour": 10, "minute": 19}
